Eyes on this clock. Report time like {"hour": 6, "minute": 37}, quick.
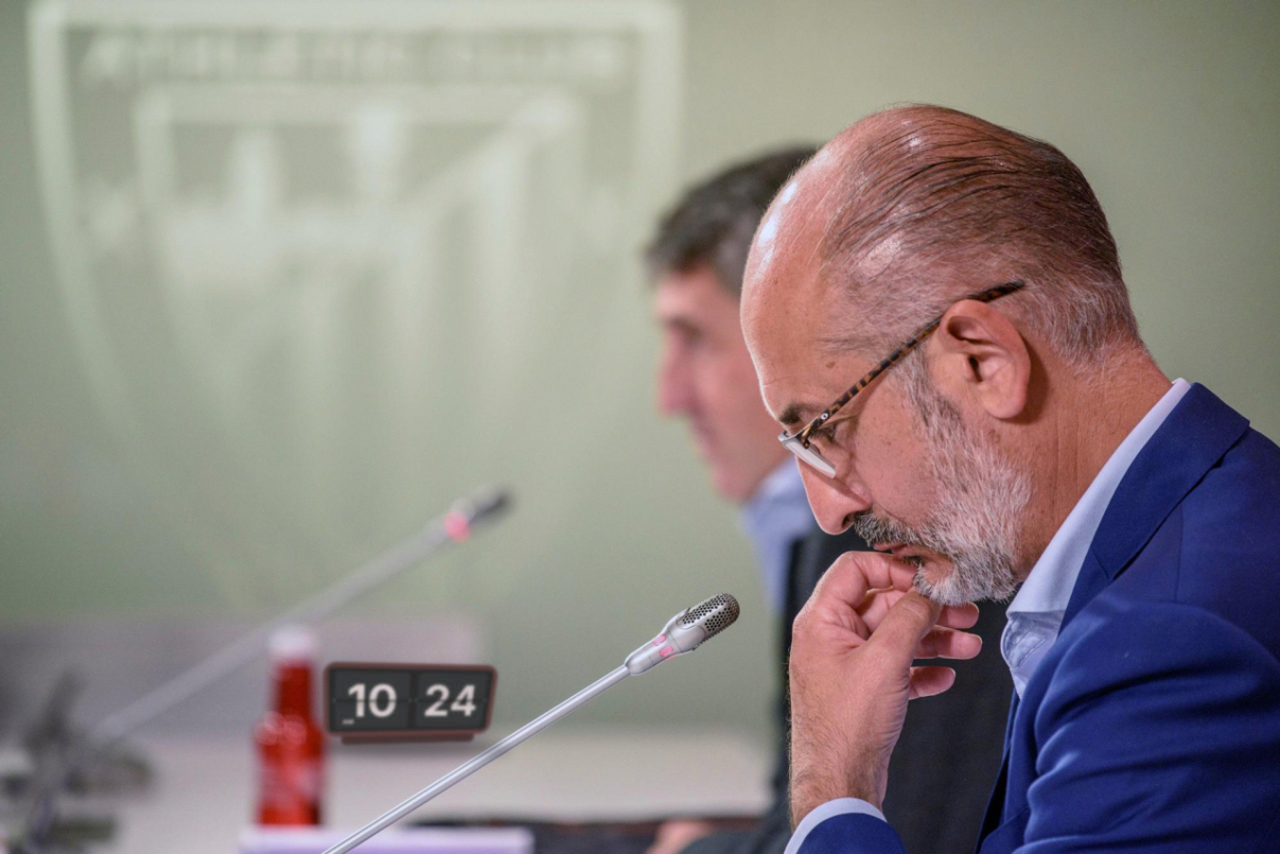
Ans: {"hour": 10, "minute": 24}
